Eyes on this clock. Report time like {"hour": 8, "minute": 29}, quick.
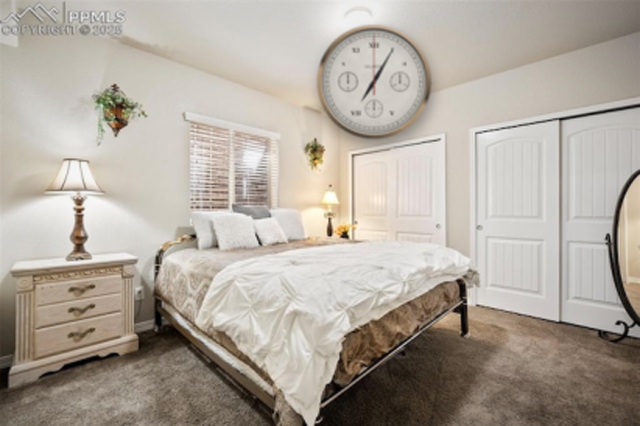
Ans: {"hour": 7, "minute": 5}
